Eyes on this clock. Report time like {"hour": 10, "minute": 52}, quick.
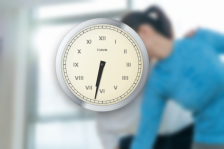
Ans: {"hour": 6, "minute": 32}
